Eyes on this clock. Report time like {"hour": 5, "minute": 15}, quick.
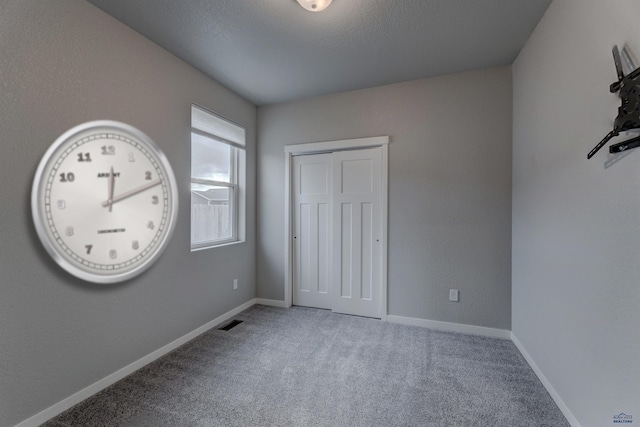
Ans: {"hour": 12, "minute": 12}
